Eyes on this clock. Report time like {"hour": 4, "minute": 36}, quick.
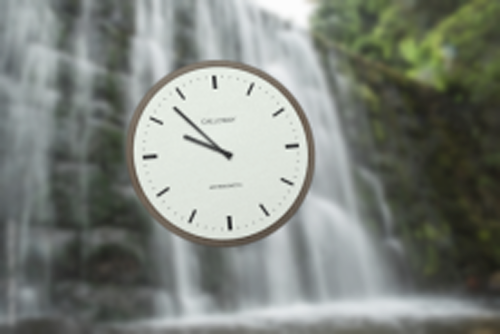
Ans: {"hour": 9, "minute": 53}
